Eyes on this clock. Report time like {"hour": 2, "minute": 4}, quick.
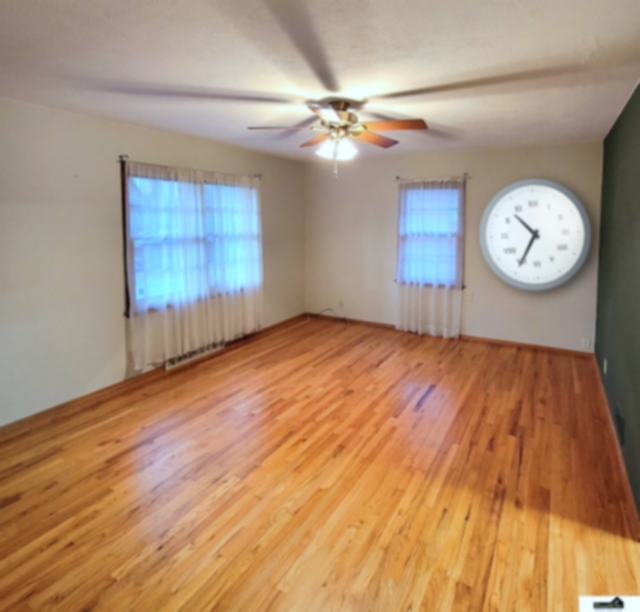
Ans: {"hour": 10, "minute": 35}
